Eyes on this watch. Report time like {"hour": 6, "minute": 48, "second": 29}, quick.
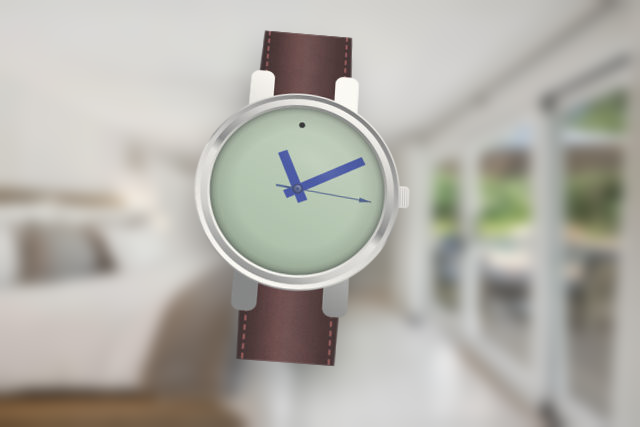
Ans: {"hour": 11, "minute": 10, "second": 16}
